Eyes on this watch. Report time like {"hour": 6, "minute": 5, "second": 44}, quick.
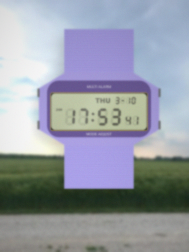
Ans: {"hour": 17, "minute": 53, "second": 41}
